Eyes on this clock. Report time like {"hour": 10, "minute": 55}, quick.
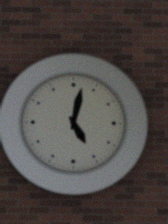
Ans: {"hour": 5, "minute": 2}
